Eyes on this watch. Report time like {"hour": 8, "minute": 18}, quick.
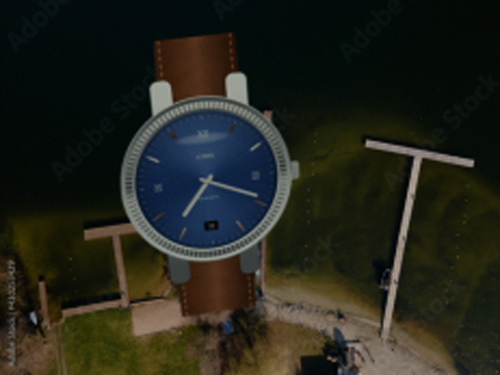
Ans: {"hour": 7, "minute": 19}
